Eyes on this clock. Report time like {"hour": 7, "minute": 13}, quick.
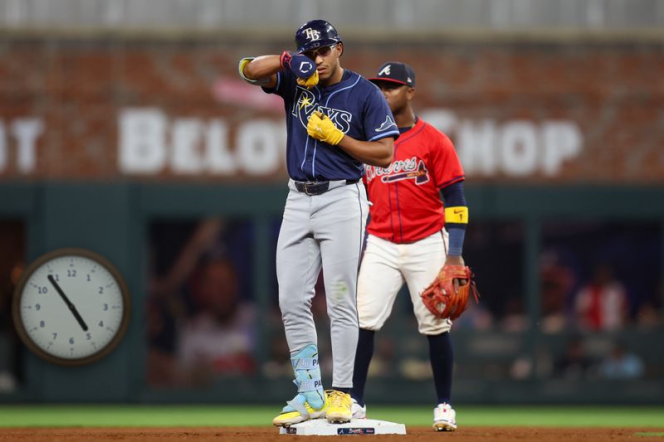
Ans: {"hour": 4, "minute": 54}
